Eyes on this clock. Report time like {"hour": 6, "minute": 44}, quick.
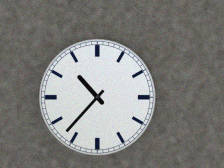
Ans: {"hour": 10, "minute": 37}
